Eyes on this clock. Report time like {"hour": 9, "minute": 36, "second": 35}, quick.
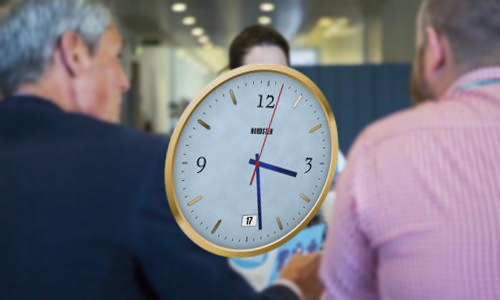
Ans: {"hour": 3, "minute": 28, "second": 2}
